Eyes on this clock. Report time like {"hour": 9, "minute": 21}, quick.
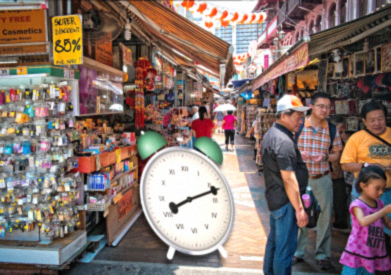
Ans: {"hour": 8, "minute": 12}
